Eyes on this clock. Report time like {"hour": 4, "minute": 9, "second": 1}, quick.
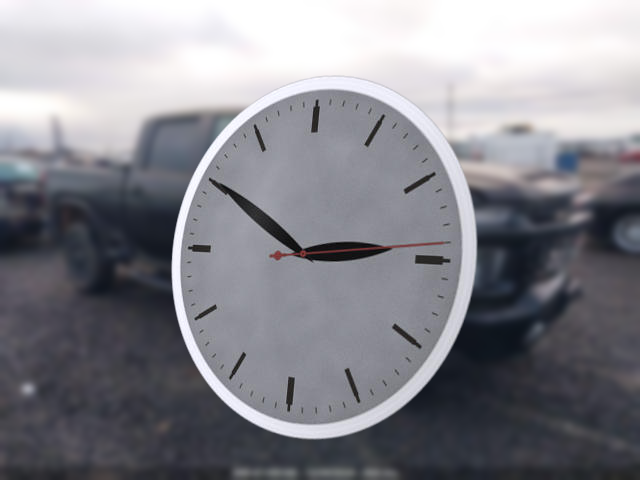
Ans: {"hour": 2, "minute": 50, "second": 14}
